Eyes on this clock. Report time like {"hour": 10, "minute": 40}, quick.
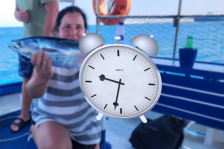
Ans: {"hour": 9, "minute": 32}
